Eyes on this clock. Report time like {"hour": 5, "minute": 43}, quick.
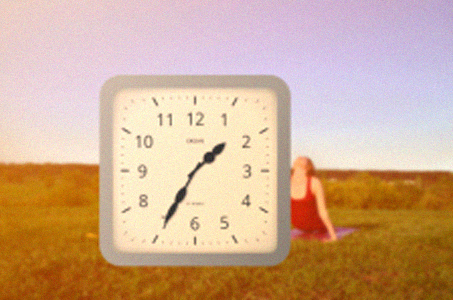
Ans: {"hour": 1, "minute": 35}
